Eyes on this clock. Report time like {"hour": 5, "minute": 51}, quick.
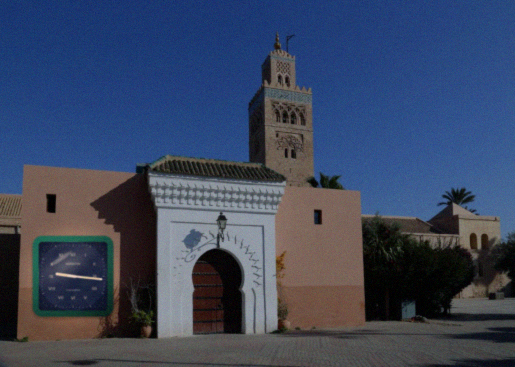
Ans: {"hour": 9, "minute": 16}
